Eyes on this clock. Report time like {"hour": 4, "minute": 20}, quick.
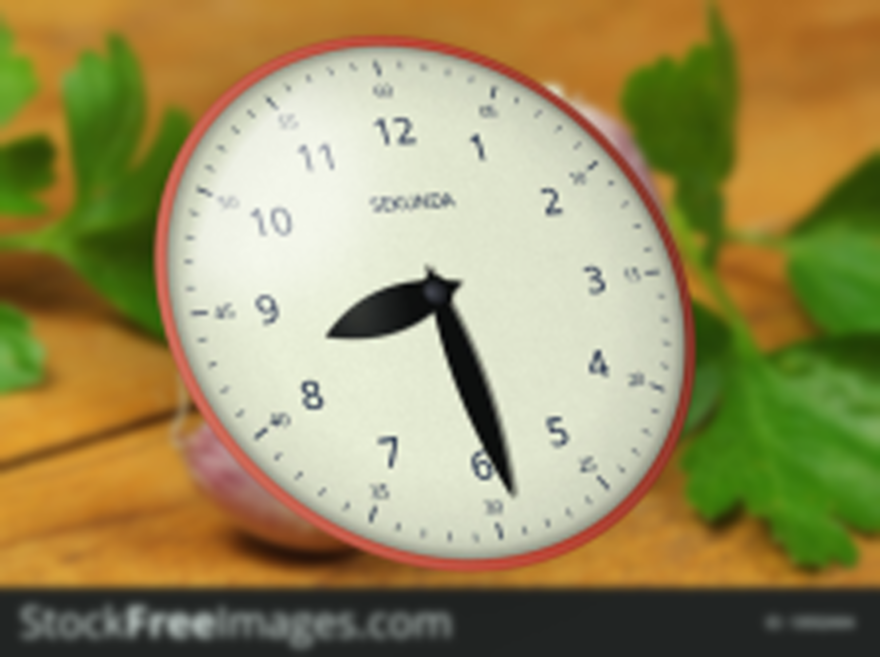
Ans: {"hour": 8, "minute": 29}
